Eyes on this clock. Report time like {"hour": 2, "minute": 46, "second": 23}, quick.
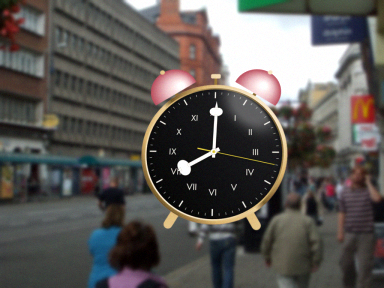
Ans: {"hour": 8, "minute": 0, "second": 17}
